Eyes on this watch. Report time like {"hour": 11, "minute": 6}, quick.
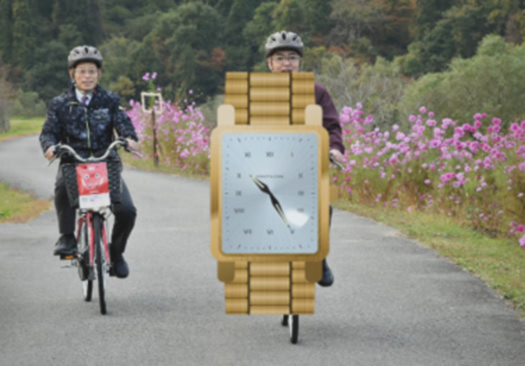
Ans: {"hour": 10, "minute": 25}
